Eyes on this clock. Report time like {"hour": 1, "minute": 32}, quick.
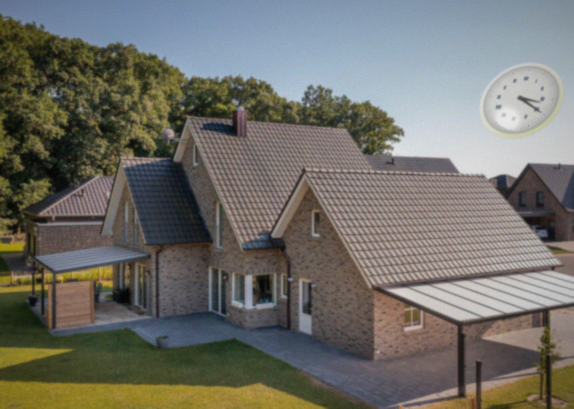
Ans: {"hour": 3, "minute": 20}
